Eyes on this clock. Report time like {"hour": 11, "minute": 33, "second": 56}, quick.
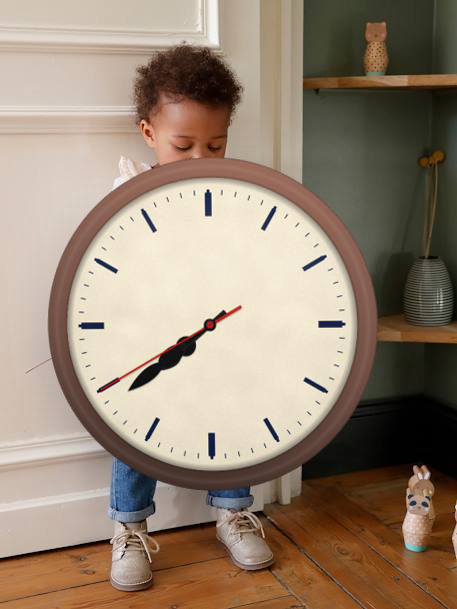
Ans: {"hour": 7, "minute": 38, "second": 40}
